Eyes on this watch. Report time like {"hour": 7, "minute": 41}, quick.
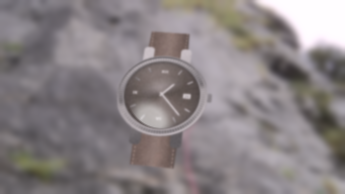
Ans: {"hour": 1, "minute": 23}
